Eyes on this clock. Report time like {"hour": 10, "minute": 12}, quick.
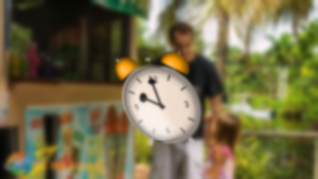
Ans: {"hour": 9, "minute": 59}
